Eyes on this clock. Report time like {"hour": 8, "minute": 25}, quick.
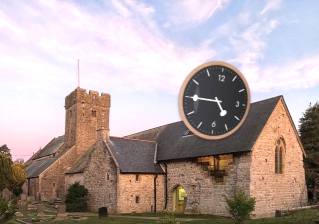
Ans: {"hour": 4, "minute": 45}
